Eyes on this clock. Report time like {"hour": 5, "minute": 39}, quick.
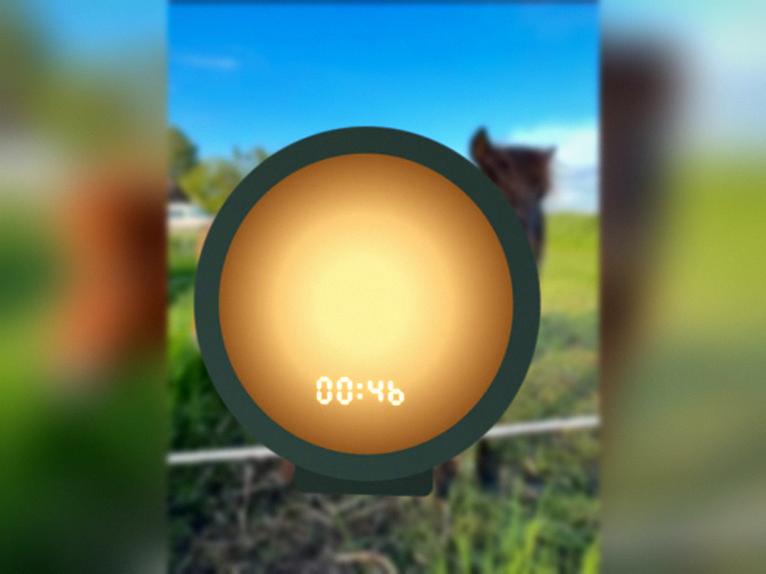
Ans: {"hour": 0, "minute": 46}
